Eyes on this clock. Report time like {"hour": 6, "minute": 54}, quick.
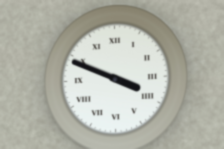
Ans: {"hour": 3, "minute": 49}
